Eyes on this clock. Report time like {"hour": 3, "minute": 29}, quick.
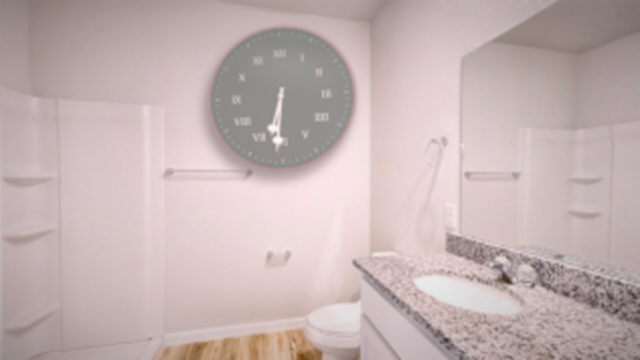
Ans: {"hour": 6, "minute": 31}
